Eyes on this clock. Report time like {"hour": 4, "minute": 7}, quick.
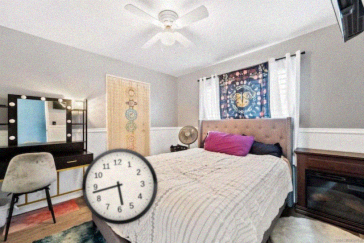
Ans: {"hour": 5, "minute": 43}
